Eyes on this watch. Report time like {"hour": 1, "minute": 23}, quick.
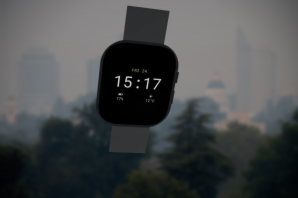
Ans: {"hour": 15, "minute": 17}
